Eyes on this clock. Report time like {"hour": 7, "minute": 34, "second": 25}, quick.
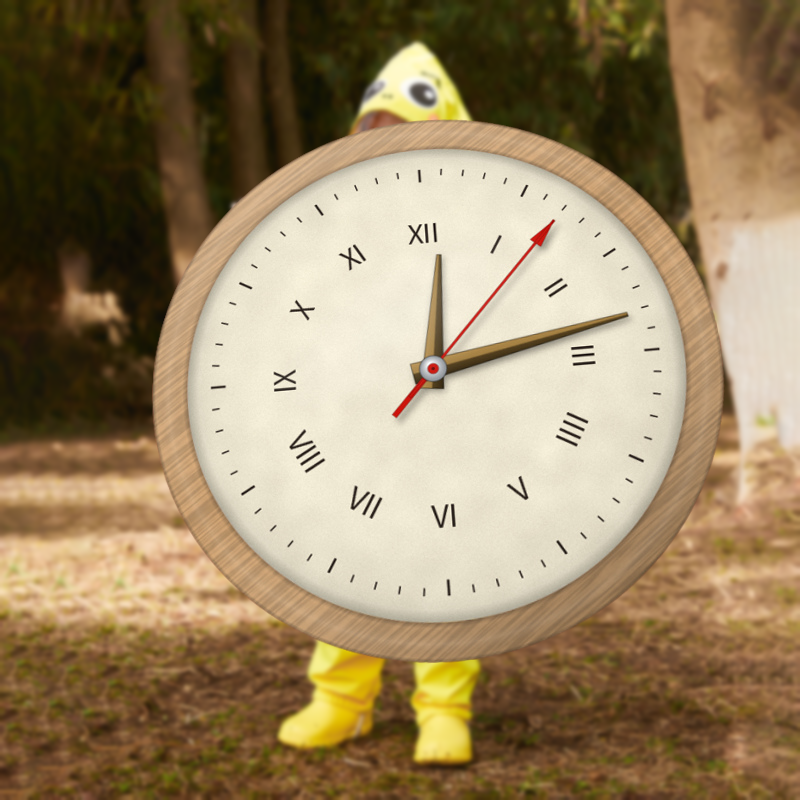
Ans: {"hour": 12, "minute": 13, "second": 7}
